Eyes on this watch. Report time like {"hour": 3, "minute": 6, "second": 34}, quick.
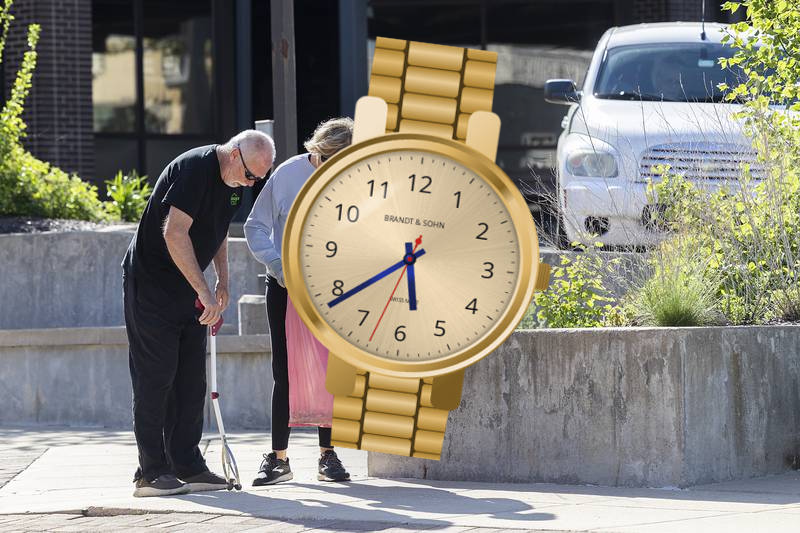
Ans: {"hour": 5, "minute": 38, "second": 33}
